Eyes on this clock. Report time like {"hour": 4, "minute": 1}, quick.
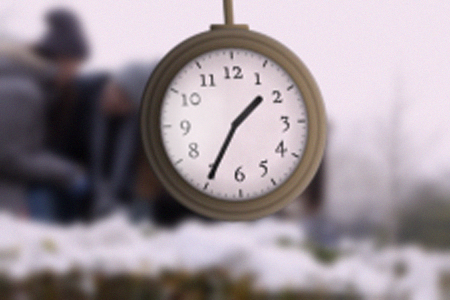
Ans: {"hour": 1, "minute": 35}
